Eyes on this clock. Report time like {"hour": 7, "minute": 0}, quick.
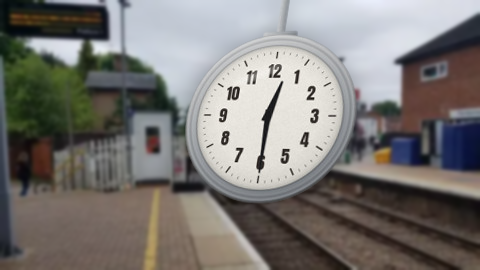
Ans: {"hour": 12, "minute": 30}
